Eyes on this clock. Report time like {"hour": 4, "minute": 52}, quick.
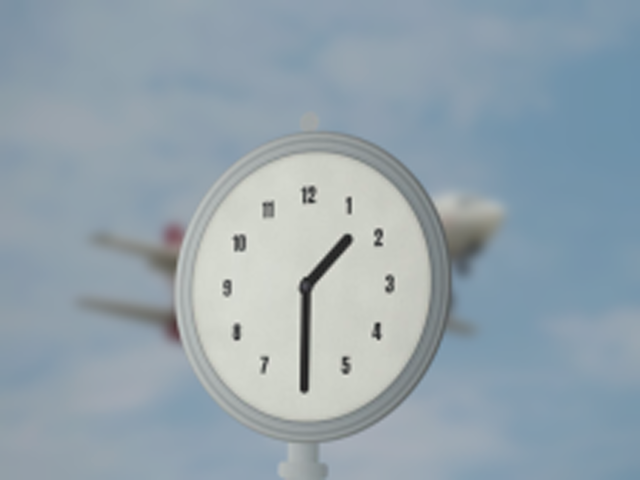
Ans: {"hour": 1, "minute": 30}
